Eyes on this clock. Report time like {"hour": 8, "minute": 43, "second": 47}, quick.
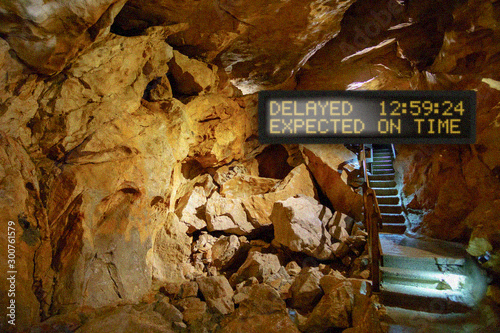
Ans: {"hour": 12, "minute": 59, "second": 24}
